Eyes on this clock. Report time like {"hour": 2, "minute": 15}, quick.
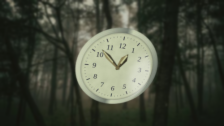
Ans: {"hour": 12, "minute": 52}
